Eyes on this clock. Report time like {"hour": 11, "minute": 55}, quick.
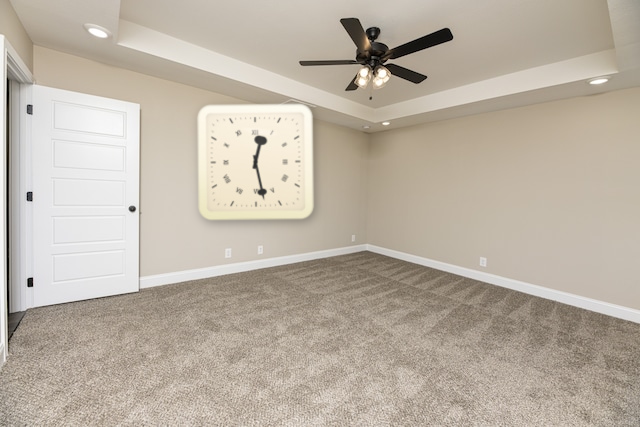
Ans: {"hour": 12, "minute": 28}
